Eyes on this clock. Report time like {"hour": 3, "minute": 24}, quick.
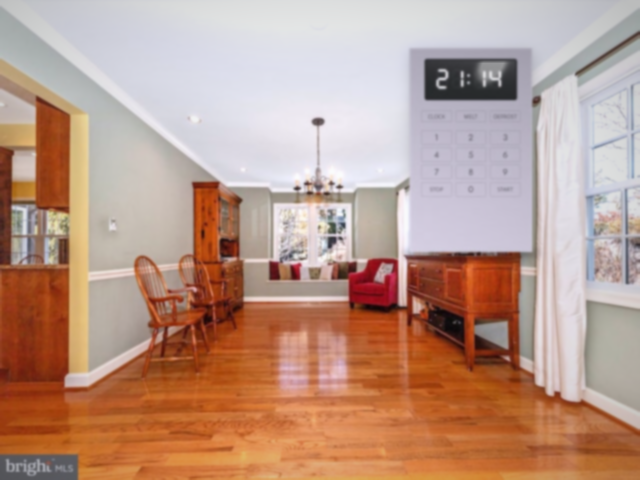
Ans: {"hour": 21, "minute": 14}
